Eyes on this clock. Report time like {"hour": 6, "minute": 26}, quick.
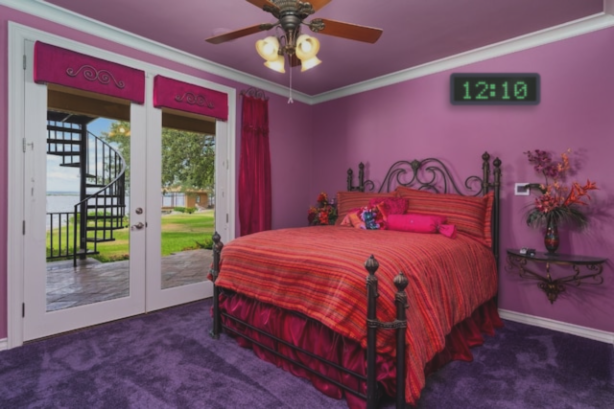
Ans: {"hour": 12, "minute": 10}
